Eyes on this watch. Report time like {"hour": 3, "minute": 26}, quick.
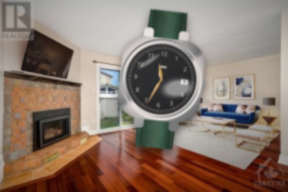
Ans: {"hour": 11, "minute": 34}
